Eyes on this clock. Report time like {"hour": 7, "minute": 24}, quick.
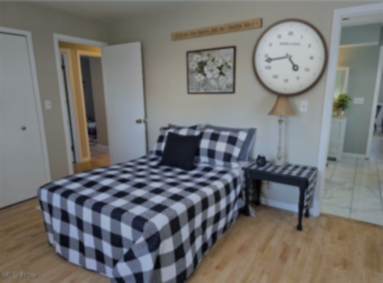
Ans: {"hour": 4, "minute": 43}
